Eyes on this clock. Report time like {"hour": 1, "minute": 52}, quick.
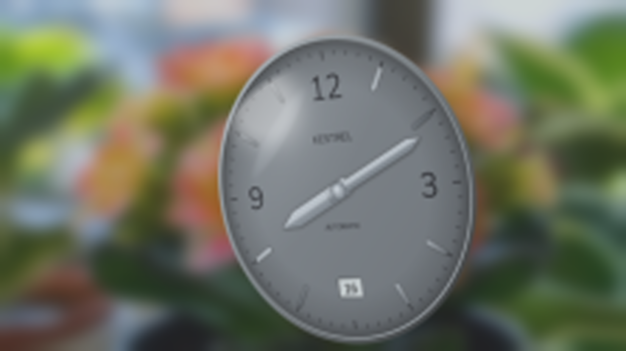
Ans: {"hour": 8, "minute": 11}
